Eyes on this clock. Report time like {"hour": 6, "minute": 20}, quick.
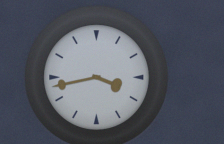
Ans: {"hour": 3, "minute": 43}
